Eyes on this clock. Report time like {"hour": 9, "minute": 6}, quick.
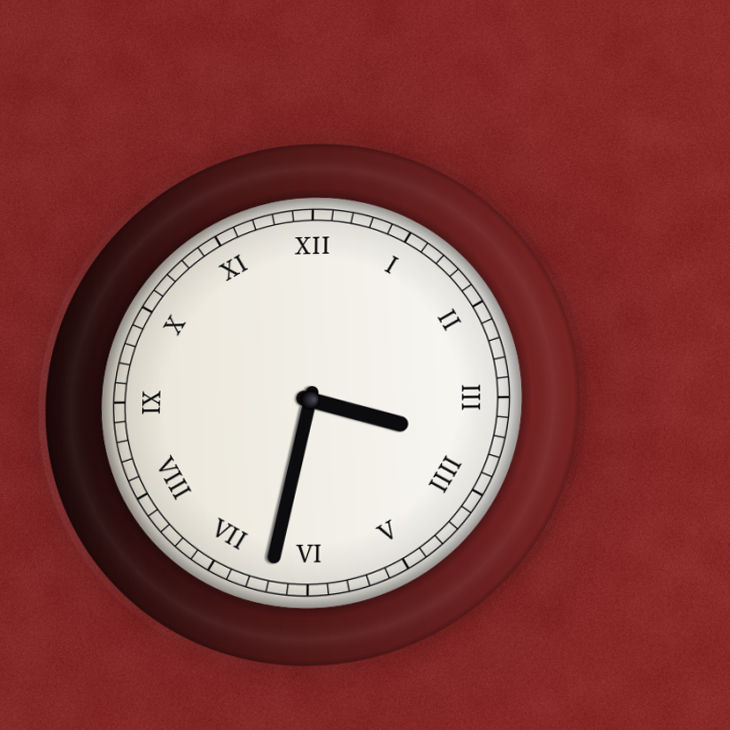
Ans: {"hour": 3, "minute": 32}
